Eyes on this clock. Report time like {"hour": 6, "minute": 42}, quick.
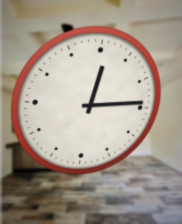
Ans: {"hour": 12, "minute": 14}
